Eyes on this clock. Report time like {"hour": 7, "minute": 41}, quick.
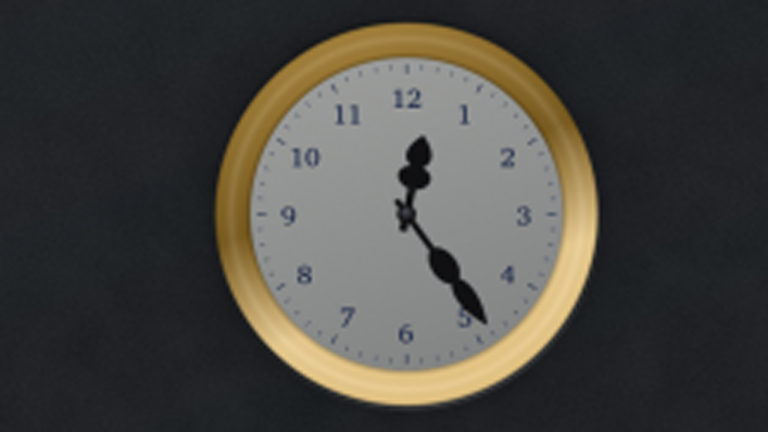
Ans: {"hour": 12, "minute": 24}
